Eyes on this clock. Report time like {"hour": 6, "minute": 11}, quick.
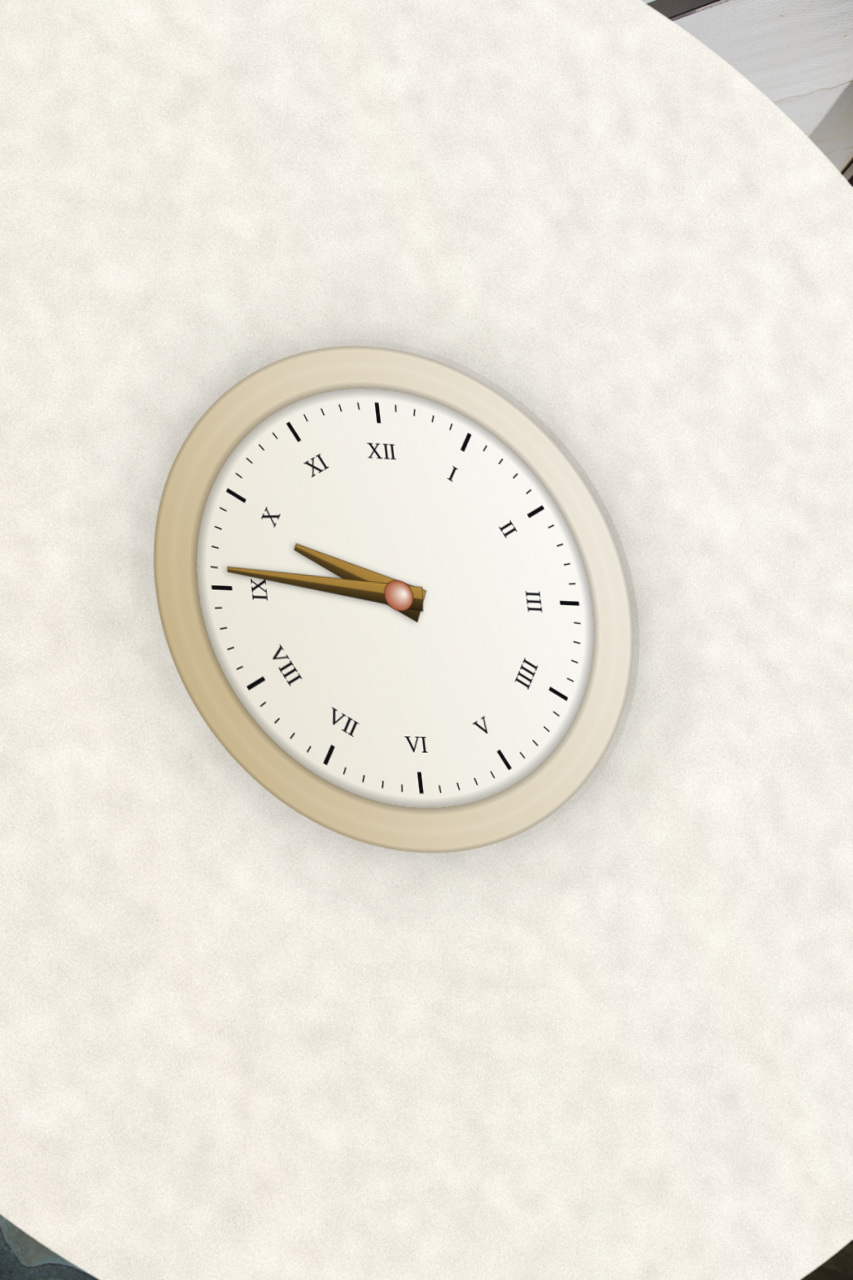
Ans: {"hour": 9, "minute": 46}
